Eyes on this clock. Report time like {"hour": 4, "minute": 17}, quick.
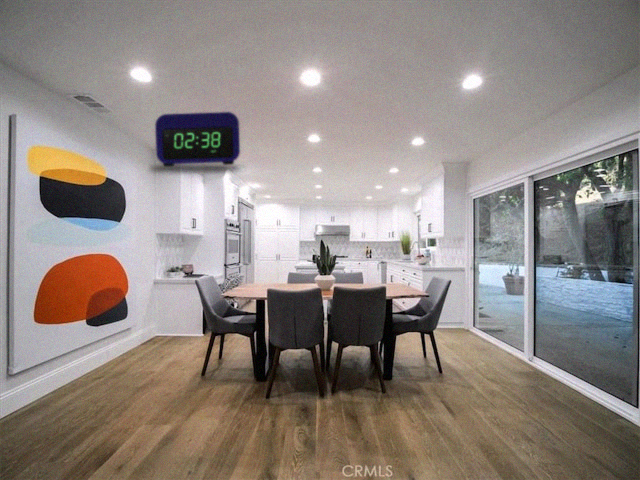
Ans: {"hour": 2, "minute": 38}
